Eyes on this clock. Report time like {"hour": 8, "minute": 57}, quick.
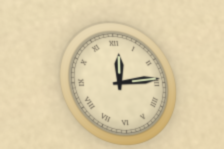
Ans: {"hour": 12, "minute": 14}
